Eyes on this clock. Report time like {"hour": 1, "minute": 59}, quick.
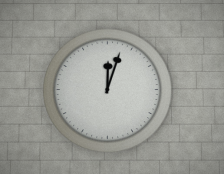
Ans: {"hour": 12, "minute": 3}
